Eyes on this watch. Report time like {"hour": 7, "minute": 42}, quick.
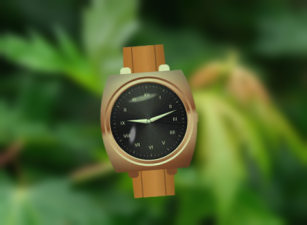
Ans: {"hour": 9, "minute": 12}
